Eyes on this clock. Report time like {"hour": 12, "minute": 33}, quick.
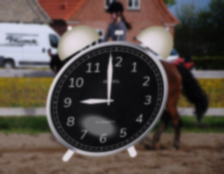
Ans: {"hour": 8, "minute": 59}
